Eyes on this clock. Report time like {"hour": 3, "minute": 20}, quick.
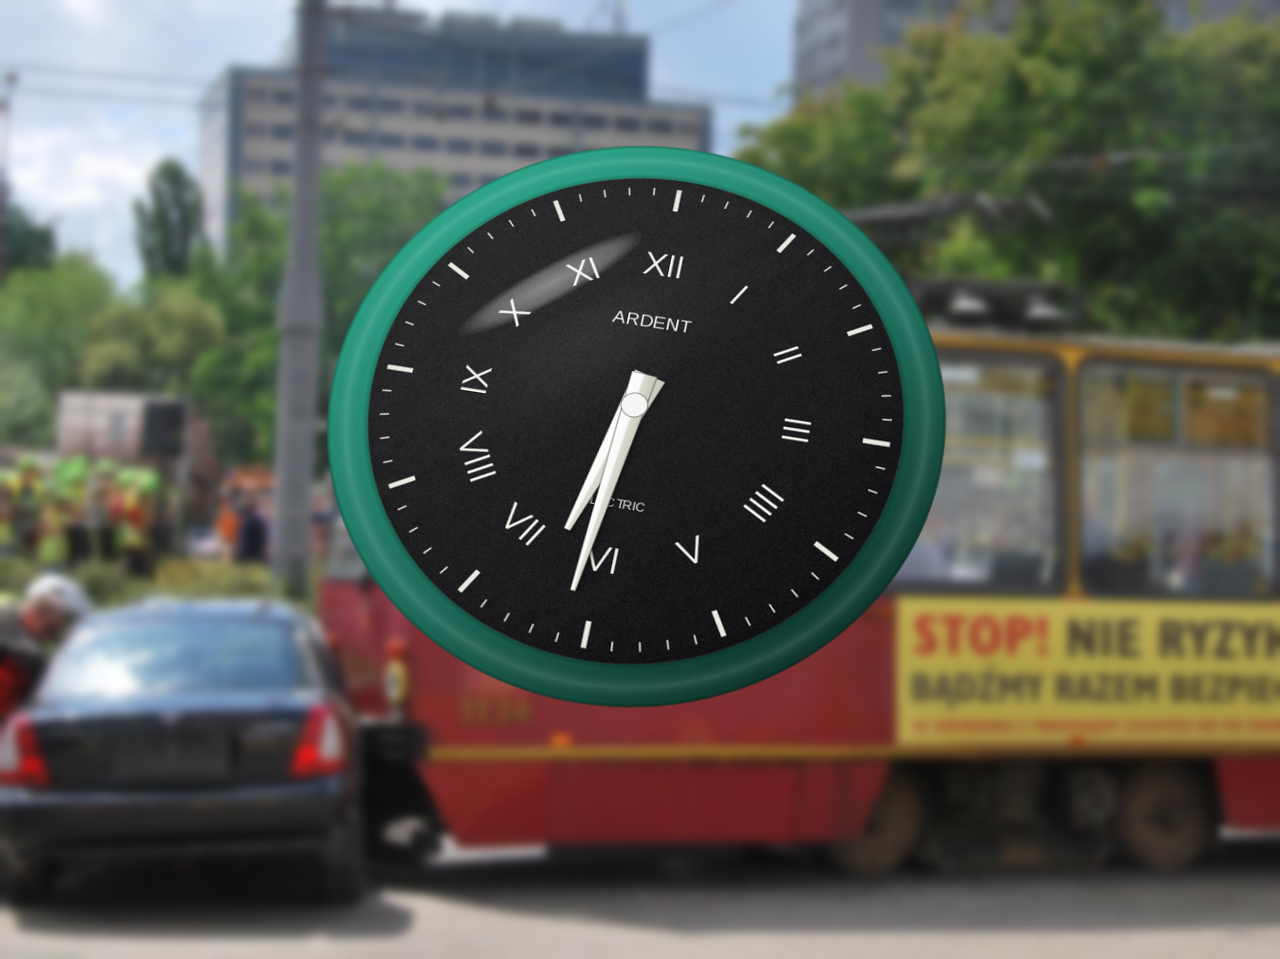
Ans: {"hour": 6, "minute": 31}
